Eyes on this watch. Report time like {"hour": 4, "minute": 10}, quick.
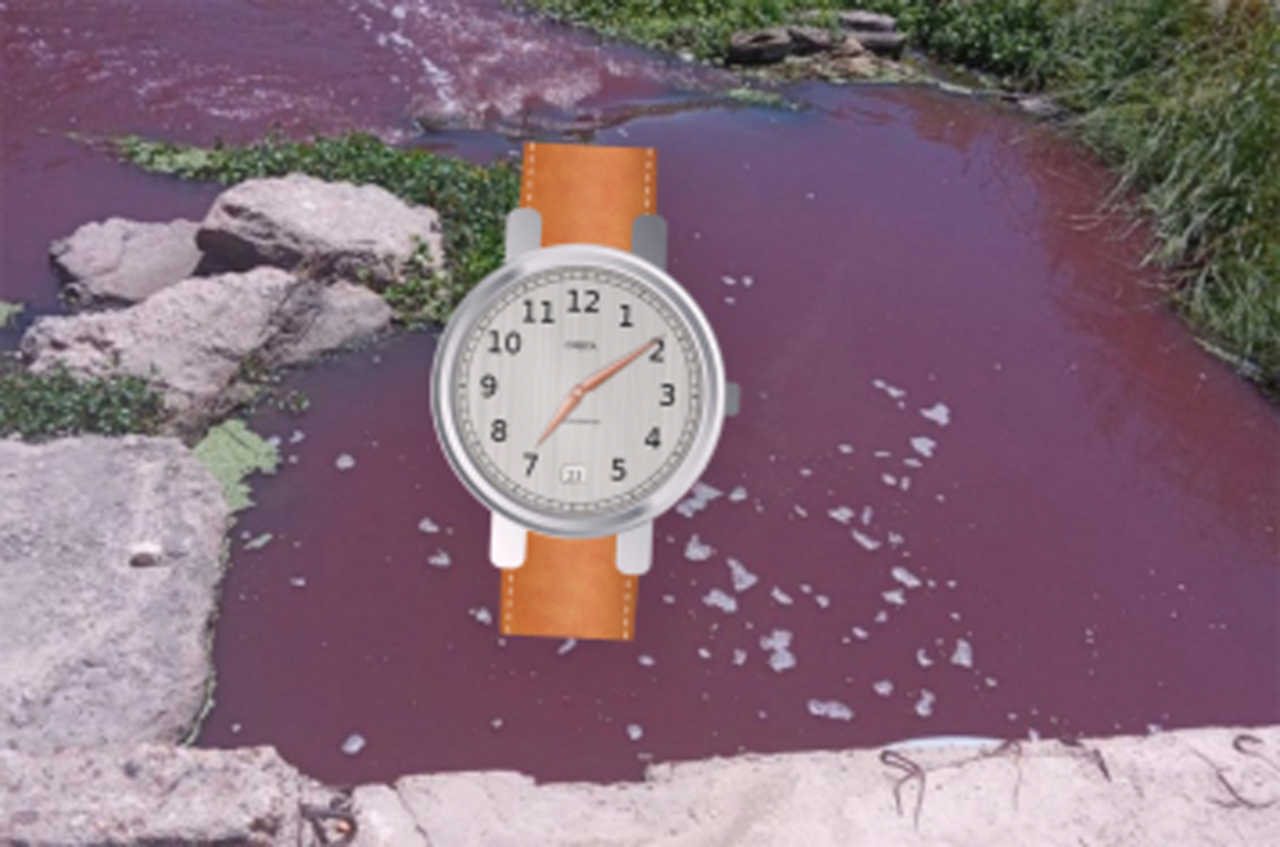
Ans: {"hour": 7, "minute": 9}
